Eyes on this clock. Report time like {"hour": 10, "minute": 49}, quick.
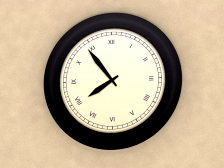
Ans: {"hour": 7, "minute": 54}
